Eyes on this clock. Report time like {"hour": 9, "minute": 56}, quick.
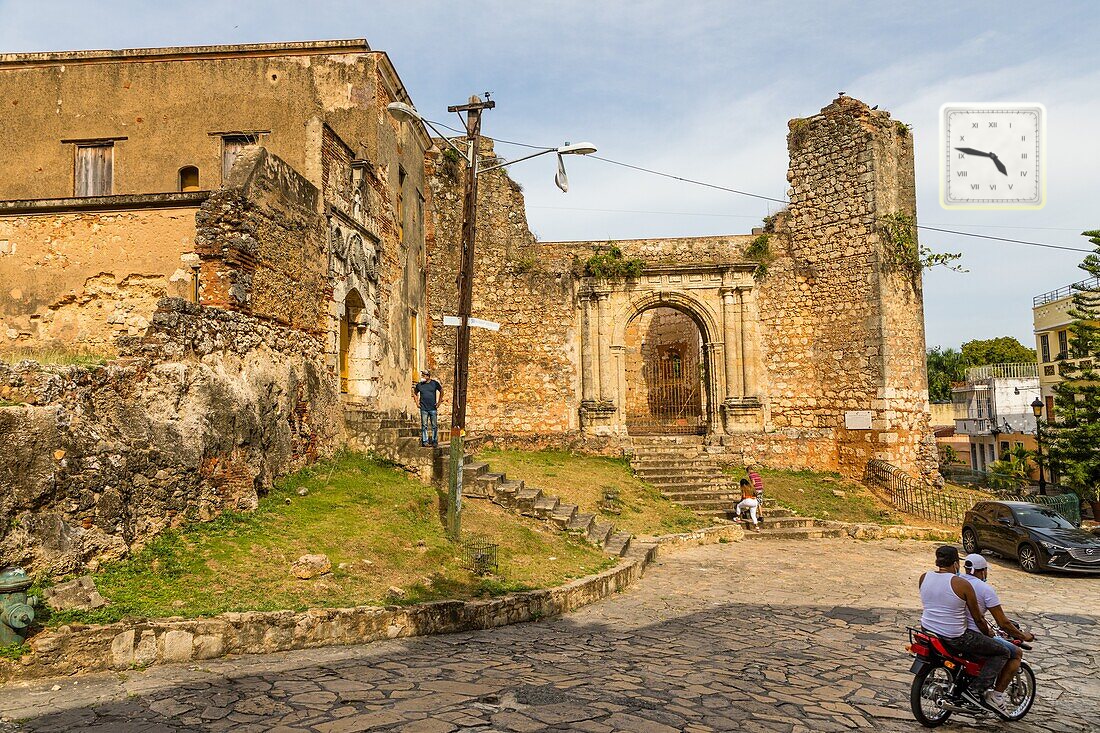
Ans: {"hour": 4, "minute": 47}
